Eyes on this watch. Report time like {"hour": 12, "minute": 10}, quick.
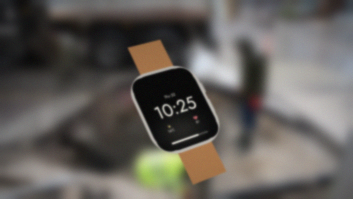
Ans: {"hour": 10, "minute": 25}
